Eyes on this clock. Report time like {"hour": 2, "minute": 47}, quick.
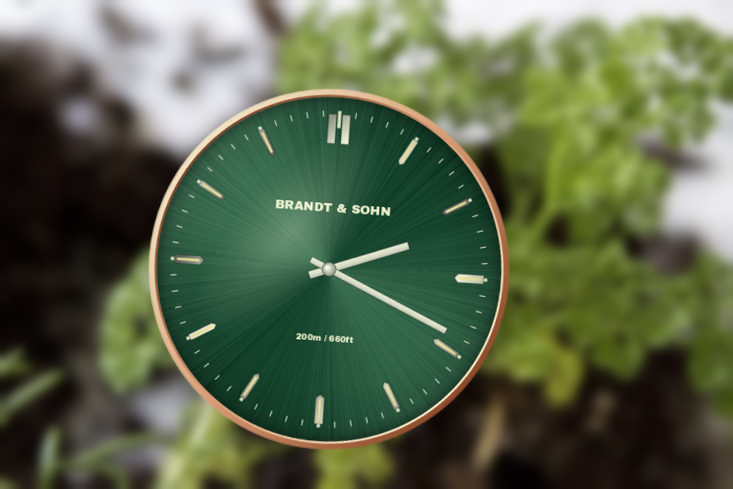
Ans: {"hour": 2, "minute": 19}
